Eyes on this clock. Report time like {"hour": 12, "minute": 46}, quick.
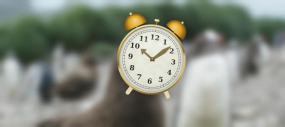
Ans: {"hour": 10, "minute": 8}
